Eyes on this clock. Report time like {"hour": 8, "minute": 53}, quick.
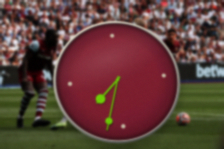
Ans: {"hour": 7, "minute": 33}
